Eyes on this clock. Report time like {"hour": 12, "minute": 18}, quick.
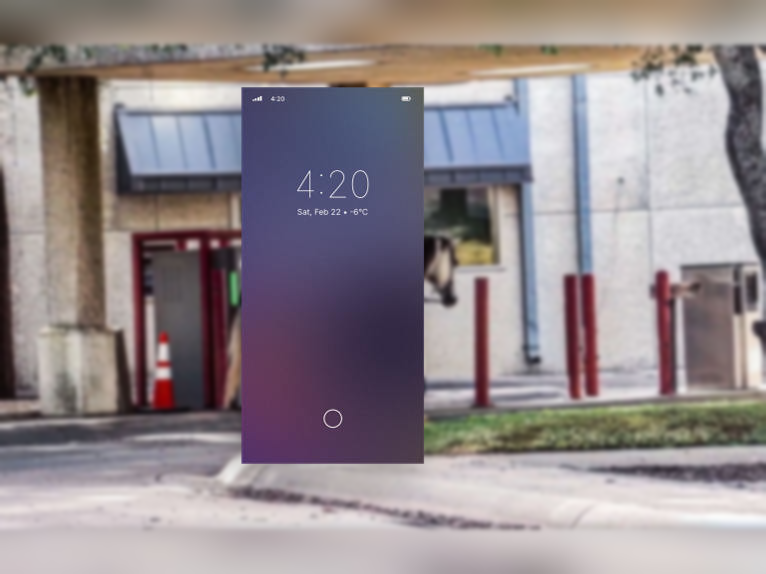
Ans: {"hour": 4, "minute": 20}
